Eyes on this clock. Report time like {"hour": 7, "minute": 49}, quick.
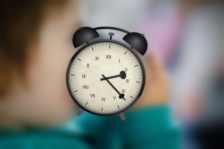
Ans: {"hour": 2, "minute": 22}
